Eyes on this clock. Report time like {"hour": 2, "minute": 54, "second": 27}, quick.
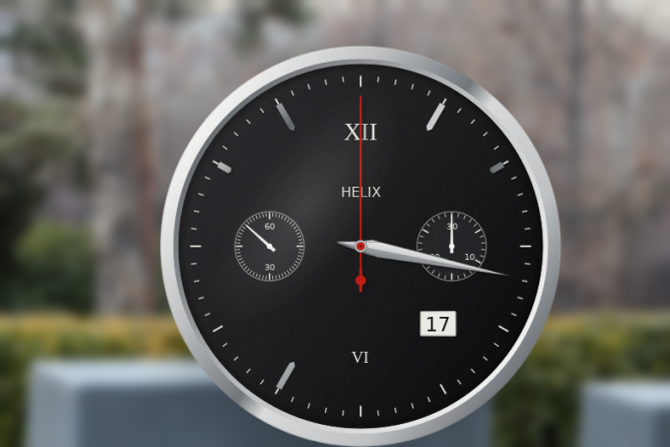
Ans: {"hour": 3, "minute": 16, "second": 52}
